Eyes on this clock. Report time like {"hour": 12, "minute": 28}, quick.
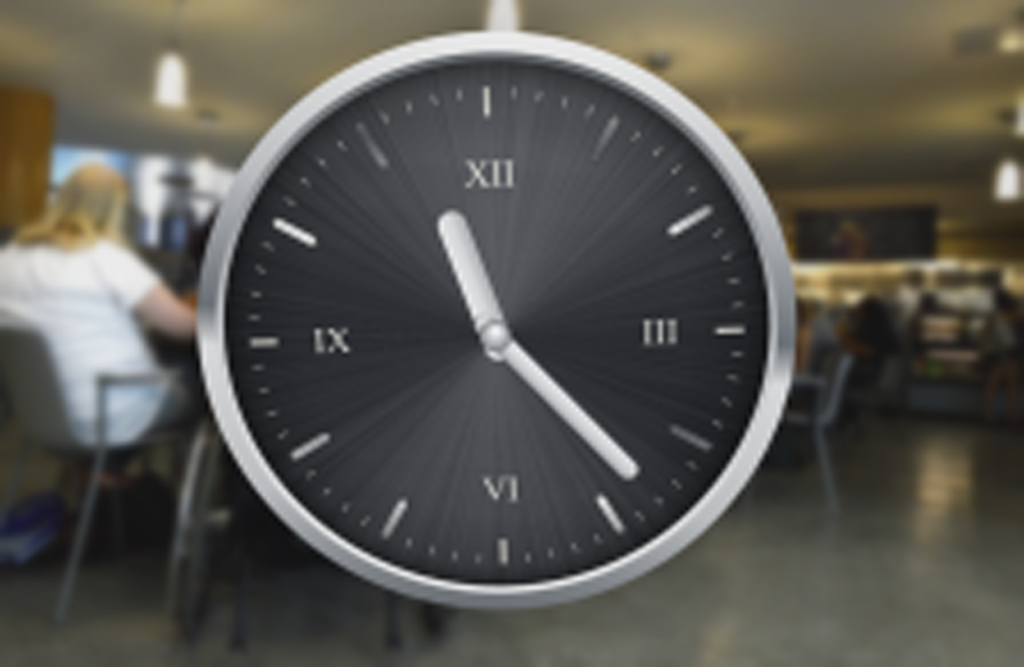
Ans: {"hour": 11, "minute": 23}
